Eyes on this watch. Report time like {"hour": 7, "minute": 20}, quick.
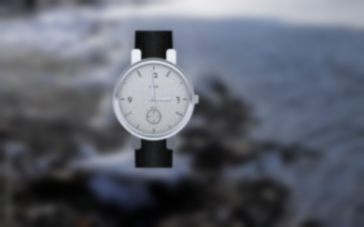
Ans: {"hour": 2, "minute": 59}
